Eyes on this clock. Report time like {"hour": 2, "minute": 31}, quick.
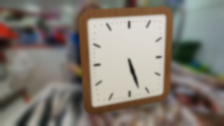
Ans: {"hour": 5, "minute": 27}
